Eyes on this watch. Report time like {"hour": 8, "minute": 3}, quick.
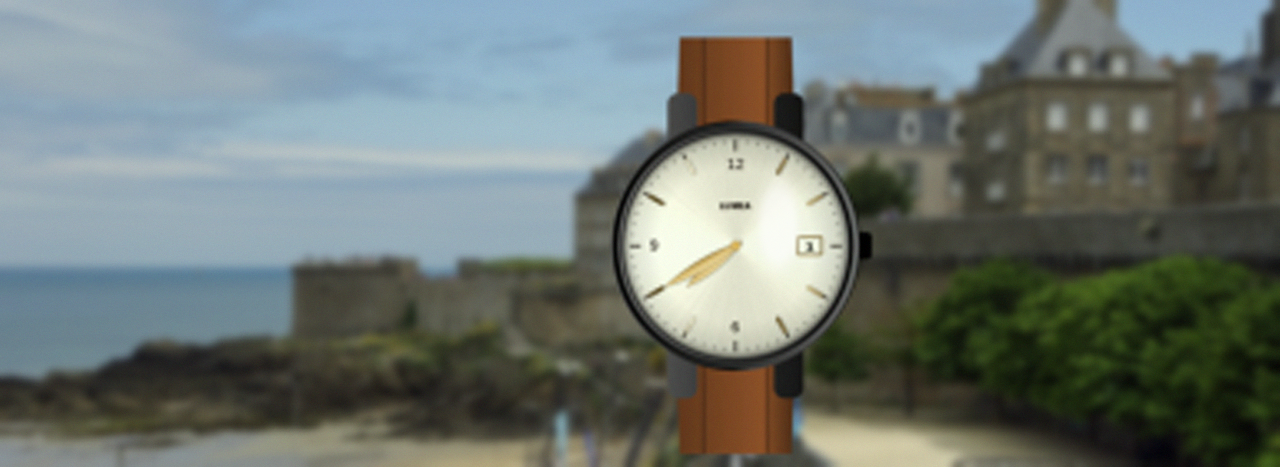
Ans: {"hour": 7, "minute": 40}
